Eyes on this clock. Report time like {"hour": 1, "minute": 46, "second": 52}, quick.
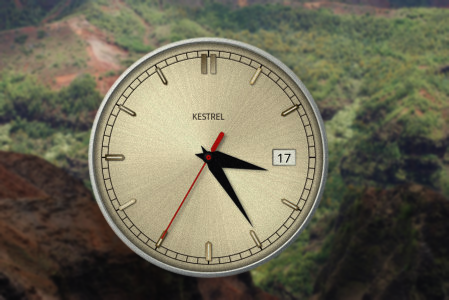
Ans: {"hour": 3, "minute": 24, "second": 35}
